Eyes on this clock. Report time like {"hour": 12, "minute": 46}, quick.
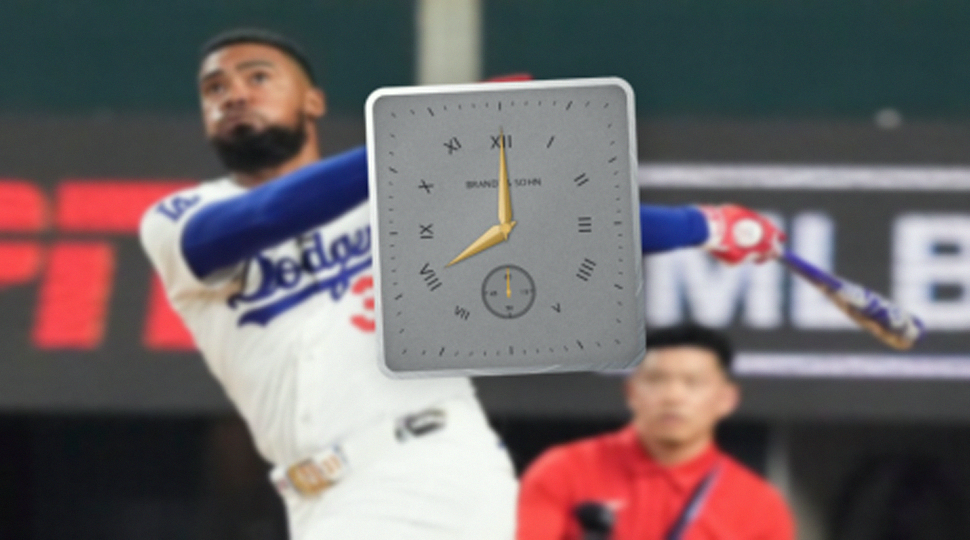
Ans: {"hour": 8, "minute": 0}
